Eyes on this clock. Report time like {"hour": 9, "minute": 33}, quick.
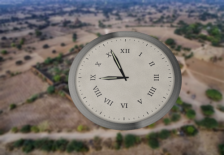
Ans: {"hour": 8, "minute": 56}
